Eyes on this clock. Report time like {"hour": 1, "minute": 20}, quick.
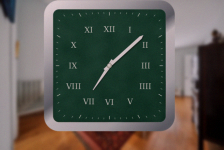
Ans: {"hour": 7, "minute": 8}
